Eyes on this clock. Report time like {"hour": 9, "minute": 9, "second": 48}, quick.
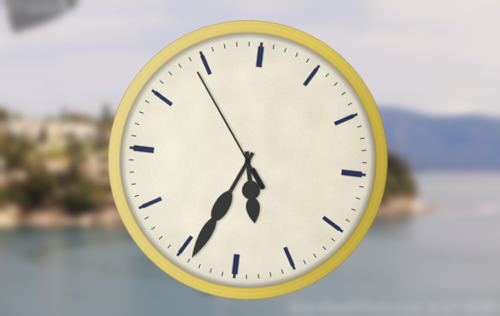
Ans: {"hour": 5, "minute": 33, "second": 54}
